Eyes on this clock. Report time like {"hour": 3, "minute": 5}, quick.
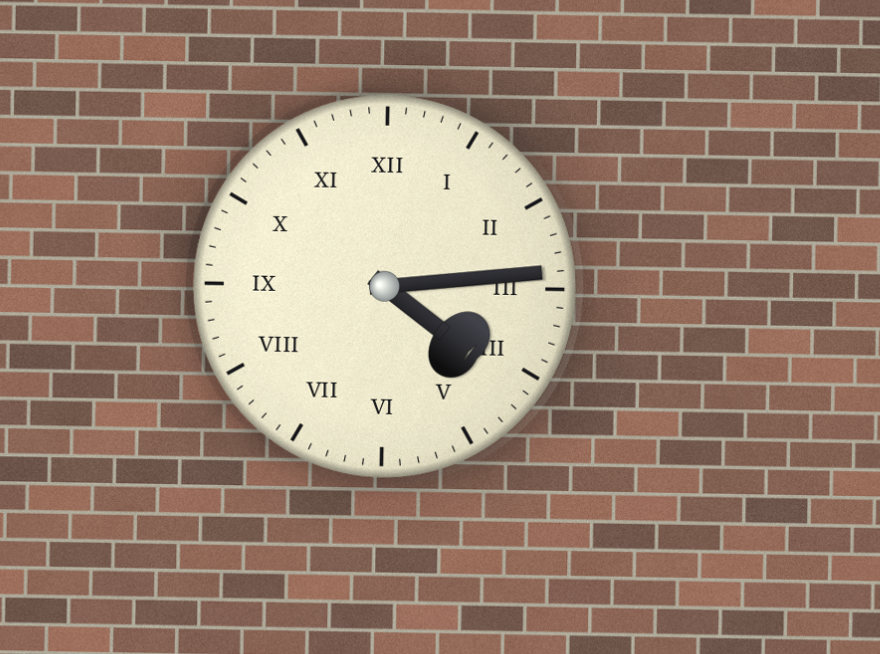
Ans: {"hour": 4, "minute": 14}
